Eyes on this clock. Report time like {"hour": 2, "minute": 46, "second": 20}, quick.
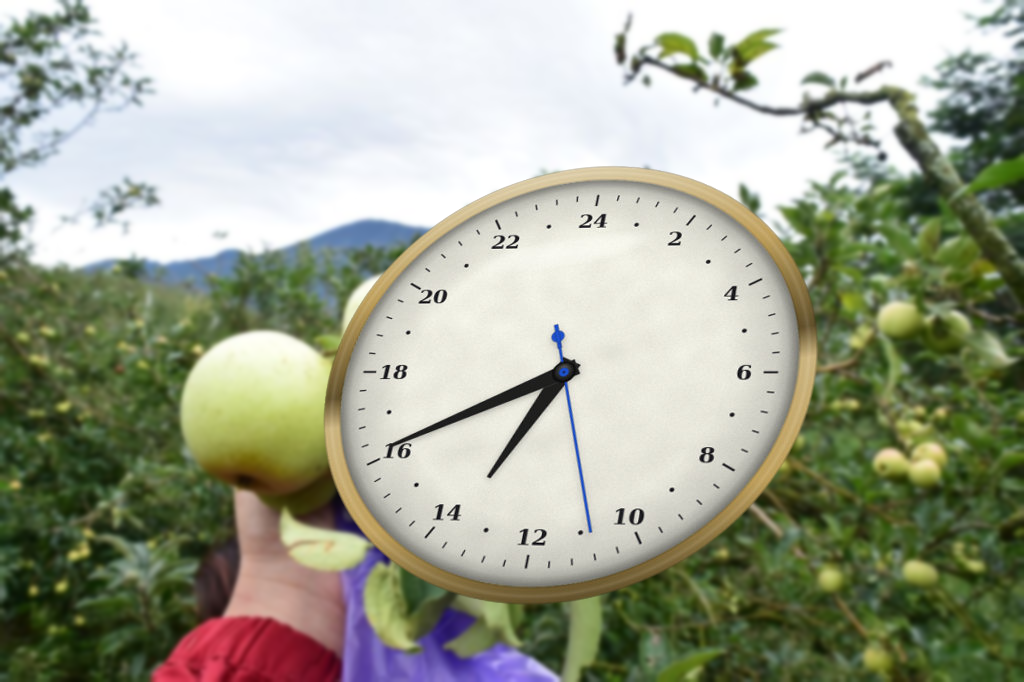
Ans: {"hour": 13, "minute": 40, "second": 27}
